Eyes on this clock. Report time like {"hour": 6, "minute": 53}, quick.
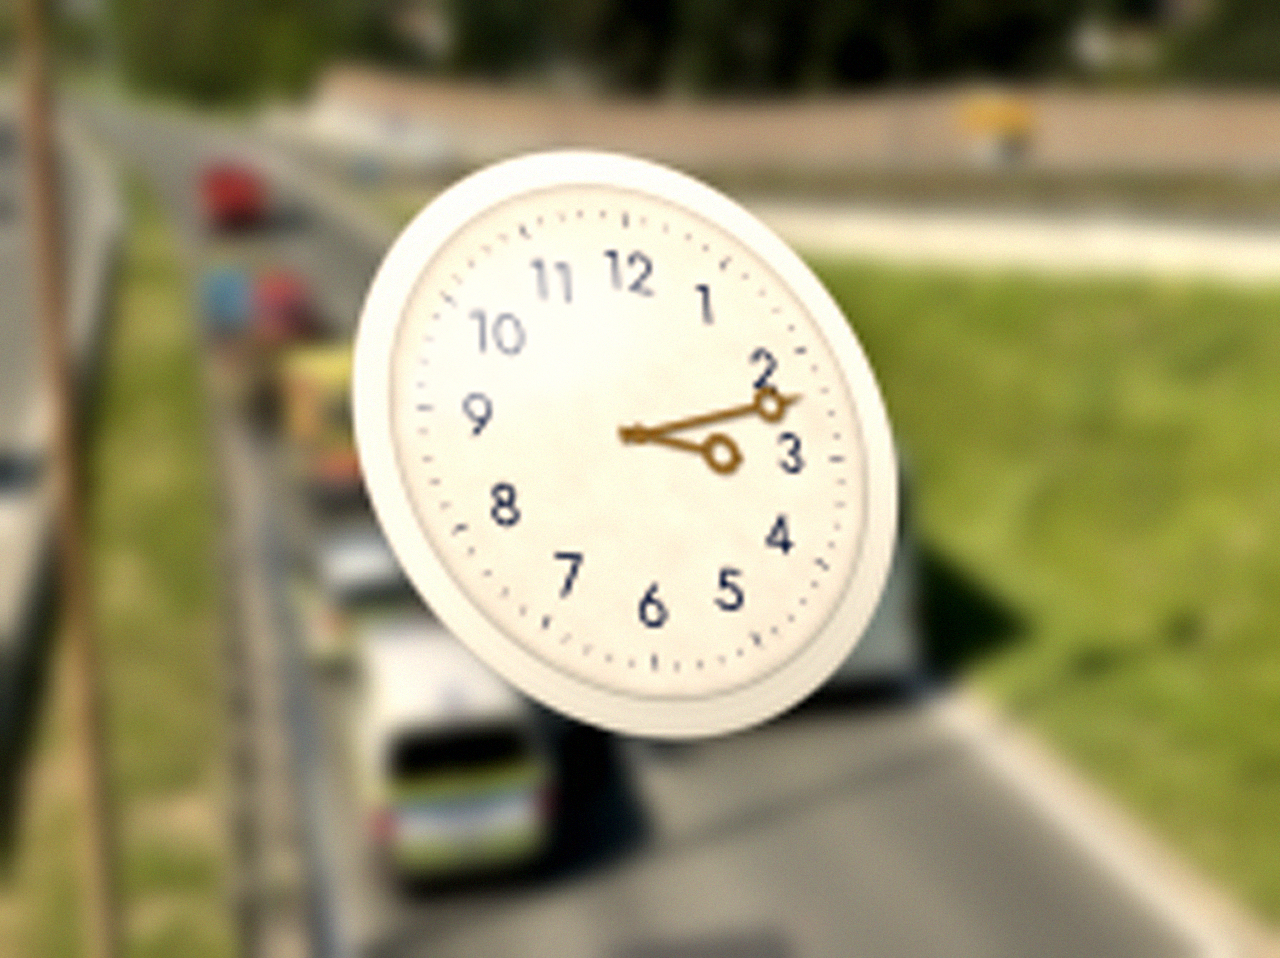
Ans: {"hour": 3, "minute": 12}
